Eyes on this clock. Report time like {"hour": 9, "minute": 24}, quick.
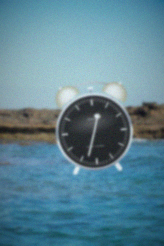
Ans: {"hour": 12, "minute": 33}
